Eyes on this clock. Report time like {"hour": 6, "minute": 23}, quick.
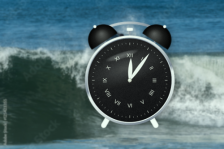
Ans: {"hour": 12, "minute": 6}
